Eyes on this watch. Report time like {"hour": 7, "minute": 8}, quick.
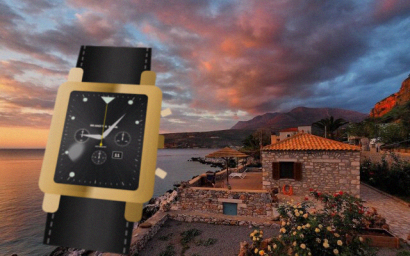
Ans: {"hour": 9, "minute": 6}
